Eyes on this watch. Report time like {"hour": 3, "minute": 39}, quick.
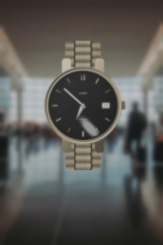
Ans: {"hour": 6, "minute": 52}
